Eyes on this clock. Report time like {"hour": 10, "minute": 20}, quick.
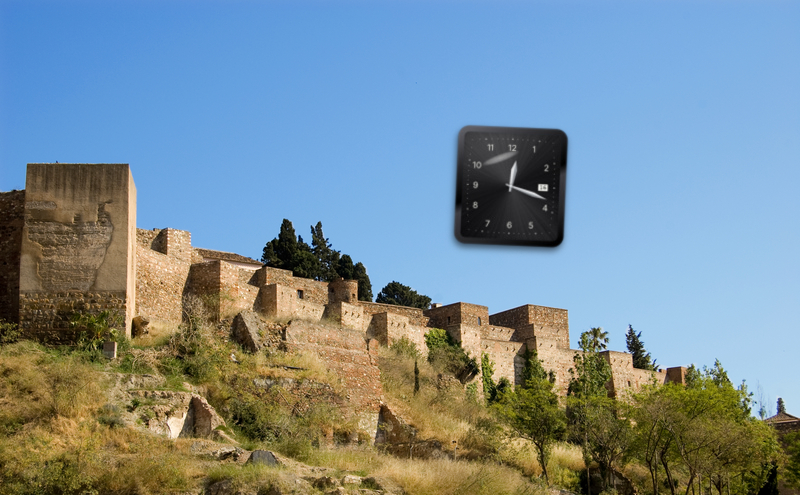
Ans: {"hour": 12, "minute": 18}
